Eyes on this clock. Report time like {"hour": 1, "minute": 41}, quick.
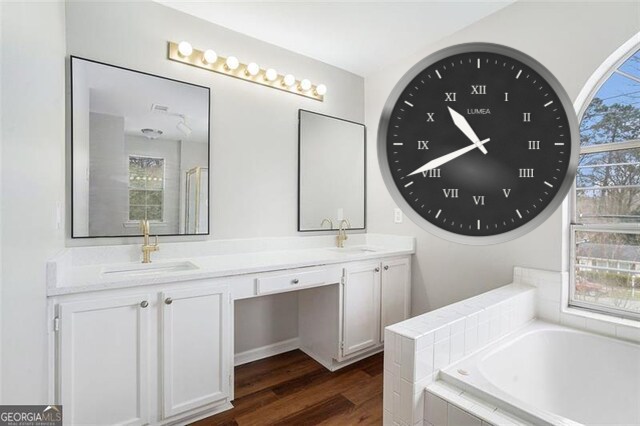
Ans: {"hour": 10, "minute": 41}
